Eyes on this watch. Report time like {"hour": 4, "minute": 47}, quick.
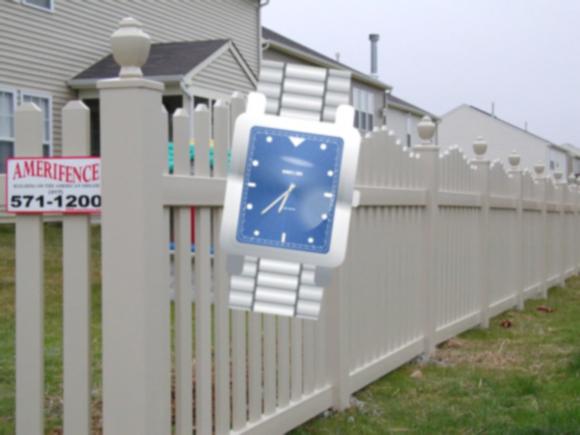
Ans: {"hour": 6, "minute": 37}
